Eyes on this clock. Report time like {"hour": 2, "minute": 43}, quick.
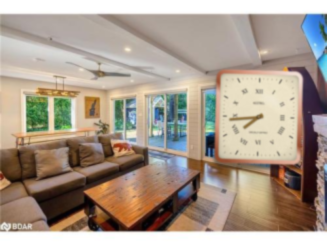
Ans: {"hour": 7, "minute": 44}
